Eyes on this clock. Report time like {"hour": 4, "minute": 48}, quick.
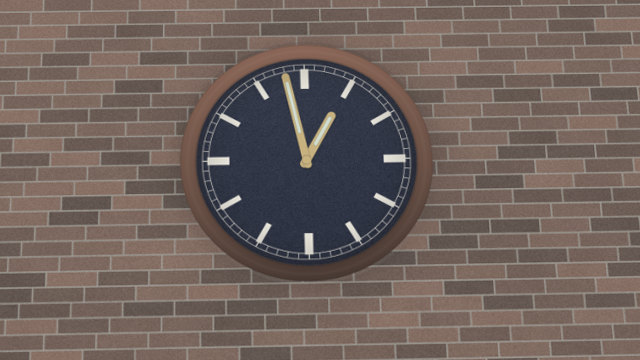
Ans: {"hour": 12, "minute": 58}
